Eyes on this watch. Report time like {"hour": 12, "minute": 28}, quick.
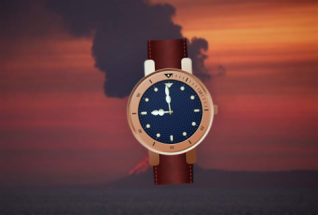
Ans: {"hour": 8, "minute": 59}
